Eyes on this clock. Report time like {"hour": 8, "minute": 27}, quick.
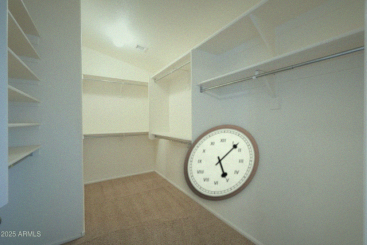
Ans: {"hour": 5, "minute": 7}
